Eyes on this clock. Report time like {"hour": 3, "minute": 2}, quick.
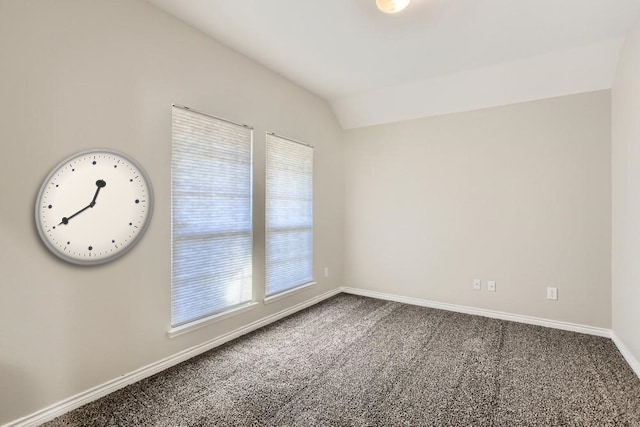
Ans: {"hour": 12, "minute": 40}
